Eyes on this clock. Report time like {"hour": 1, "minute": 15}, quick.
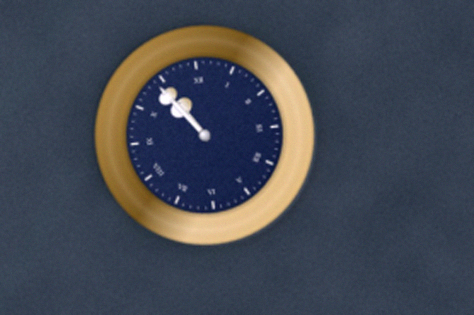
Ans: {"hour": 10, "minute": 54}
